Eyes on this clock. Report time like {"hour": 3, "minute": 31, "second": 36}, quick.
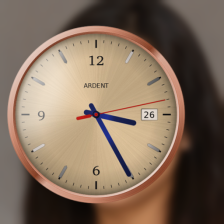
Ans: {"hour": 3, "minute": 25, "second": 13}
